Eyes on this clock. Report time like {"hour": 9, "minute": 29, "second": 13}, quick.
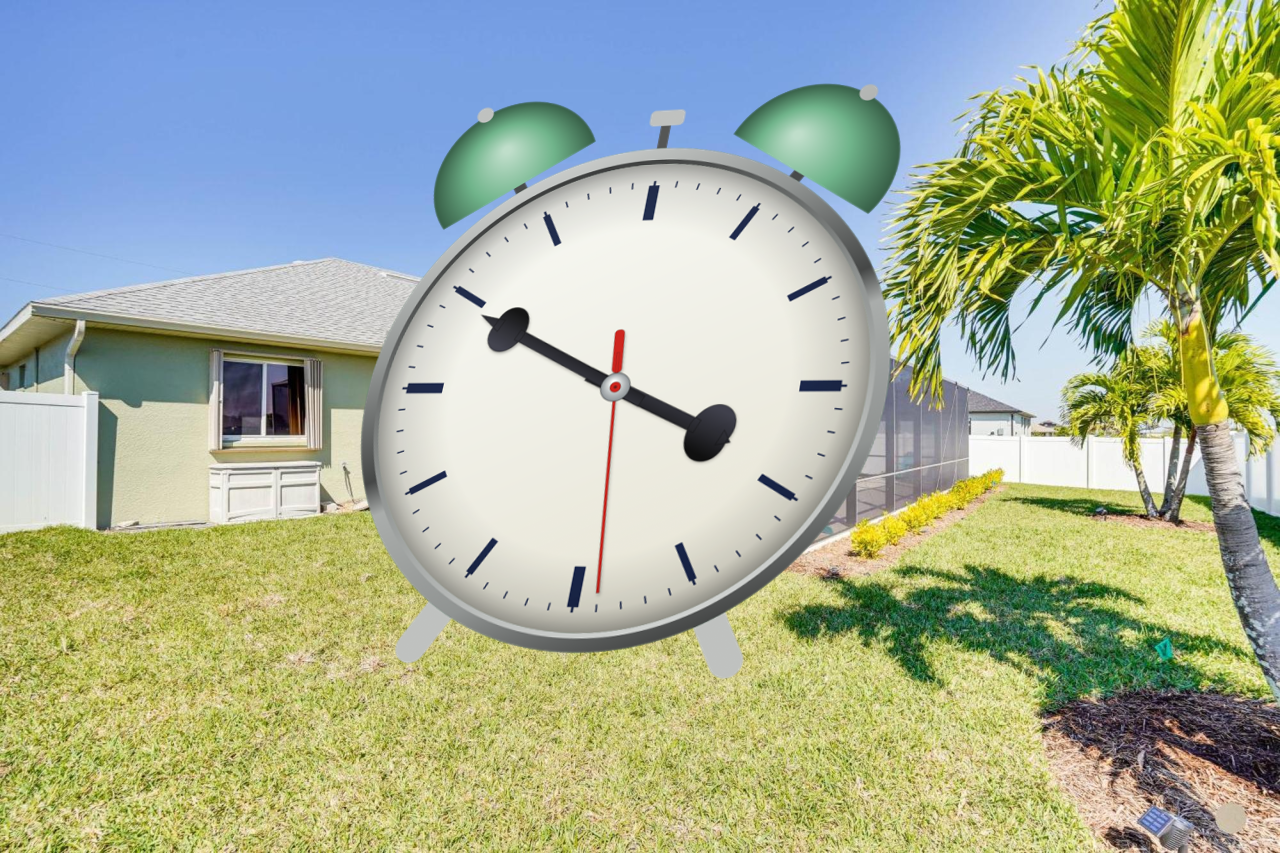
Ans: {"hour": 3, "minute": 49, "second": 29}
